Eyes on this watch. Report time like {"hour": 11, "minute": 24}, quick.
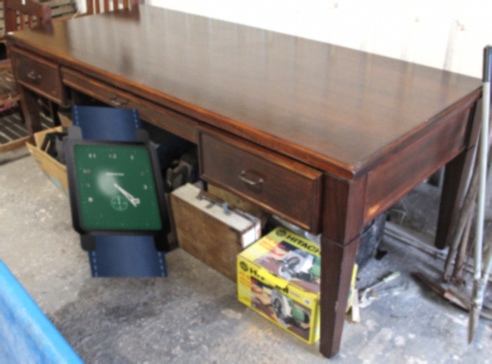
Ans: {"hour": 4, "minute": 24}
